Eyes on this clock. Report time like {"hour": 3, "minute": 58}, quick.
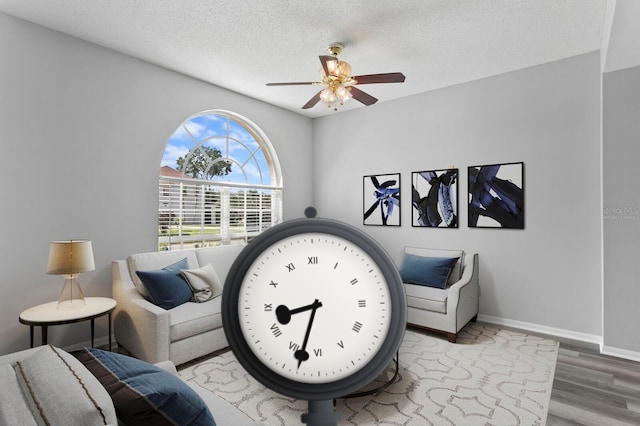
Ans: {"hour": 8, "minute": 33}
